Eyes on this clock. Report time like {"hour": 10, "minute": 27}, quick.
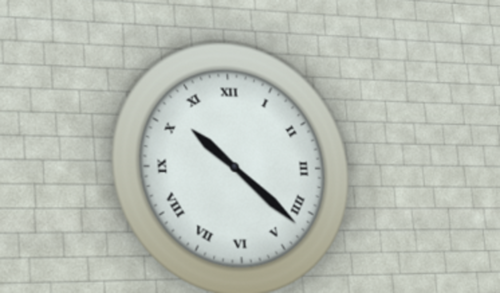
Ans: {"hour": 10, "minute": 22}
